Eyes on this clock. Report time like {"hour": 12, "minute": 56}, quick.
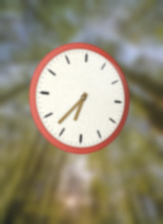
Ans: {"hour": 6, "minute": 37}
